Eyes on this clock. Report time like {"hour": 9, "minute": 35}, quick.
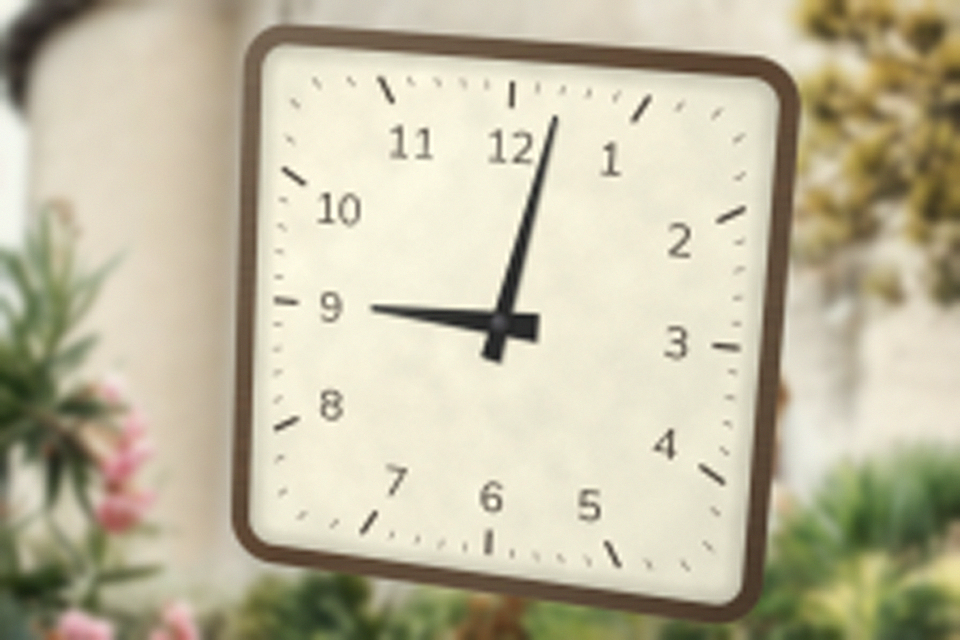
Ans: {"hour": 9, "minute": 2}
